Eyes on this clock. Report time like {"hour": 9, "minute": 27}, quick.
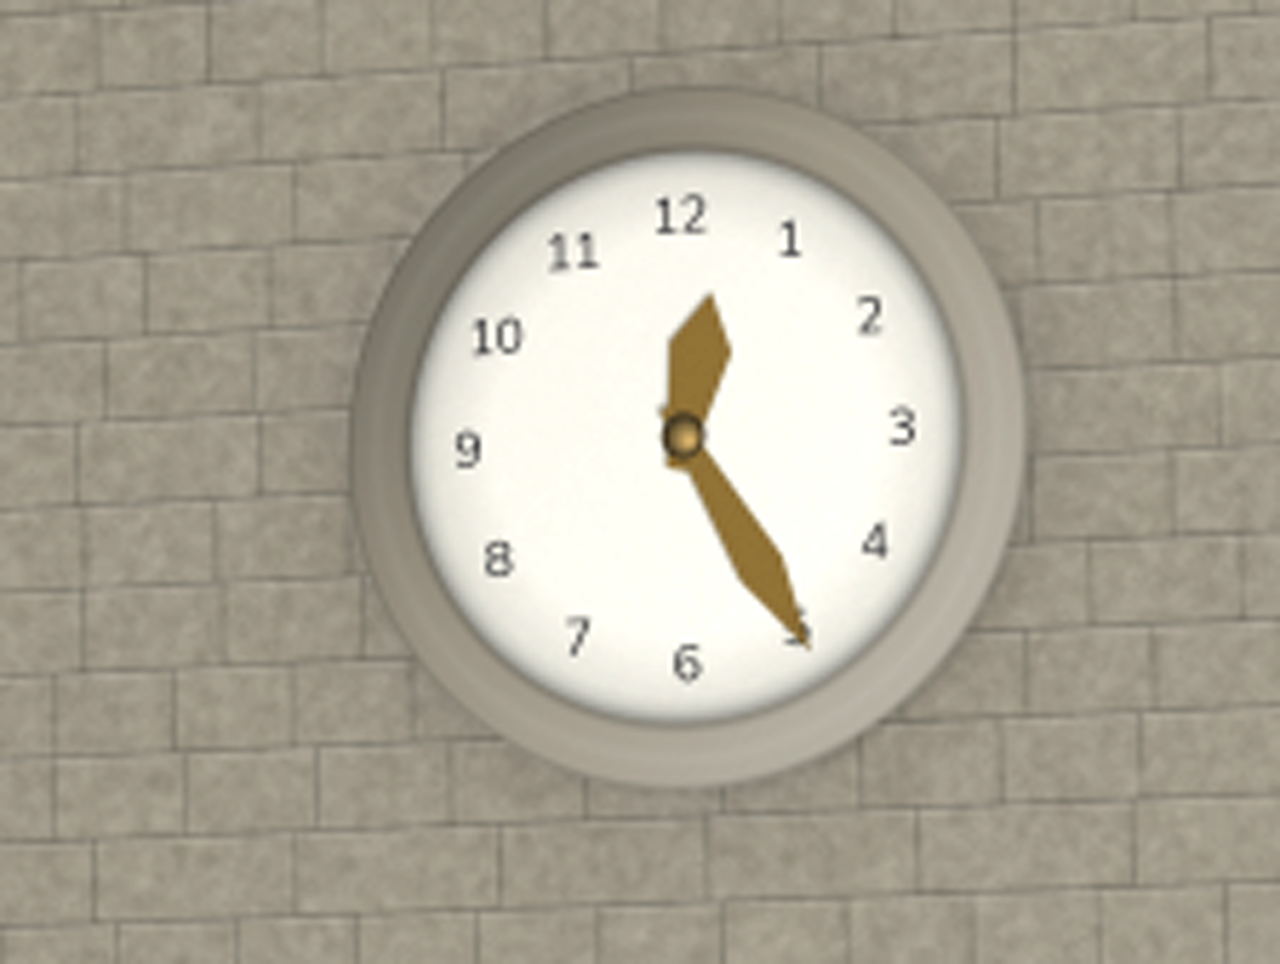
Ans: {"hour": 12, "minute": 25}
